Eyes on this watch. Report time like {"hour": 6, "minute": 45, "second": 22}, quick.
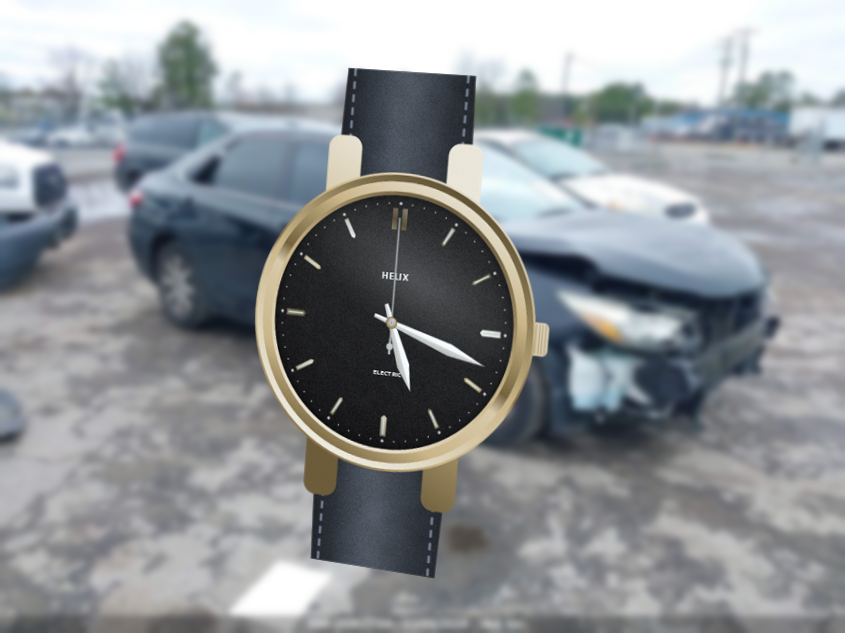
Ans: {"hour": 5, "minute": 18, "second": 0}
